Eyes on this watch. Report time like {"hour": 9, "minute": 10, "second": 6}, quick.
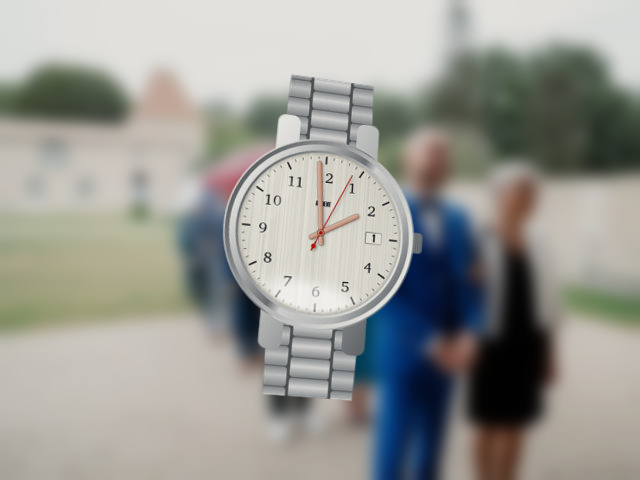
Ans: {"hour": 1, "minute": 59, "second": 4}
